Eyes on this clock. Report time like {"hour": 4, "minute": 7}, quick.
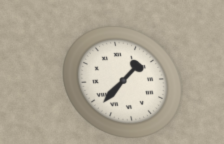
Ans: {"hour": 1, "minute": 38}
